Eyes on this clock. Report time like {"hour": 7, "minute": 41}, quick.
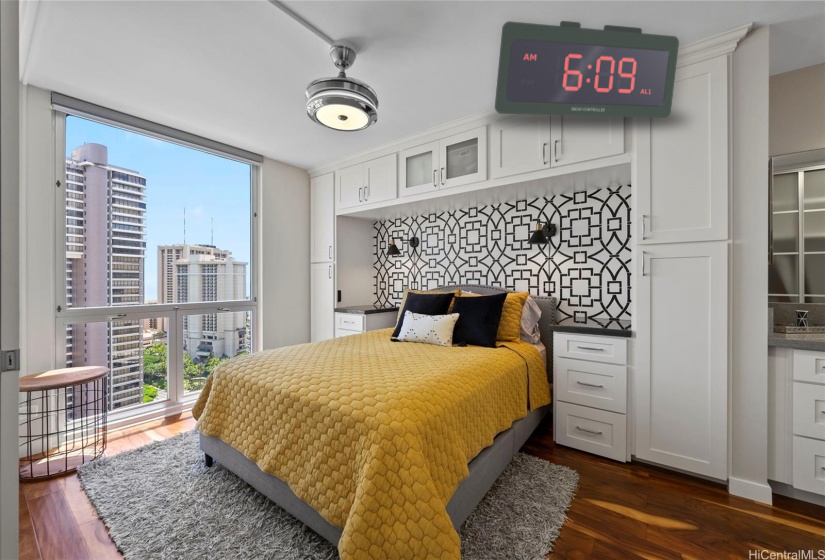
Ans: {"hour": 6, "minute": 9}
